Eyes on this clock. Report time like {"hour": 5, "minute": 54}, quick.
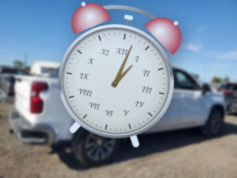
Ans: {"hour": 1, "minute": 2}
